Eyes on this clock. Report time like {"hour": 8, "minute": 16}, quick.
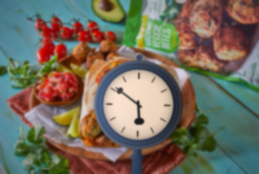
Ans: {"hour": 5, "minute": 51}
